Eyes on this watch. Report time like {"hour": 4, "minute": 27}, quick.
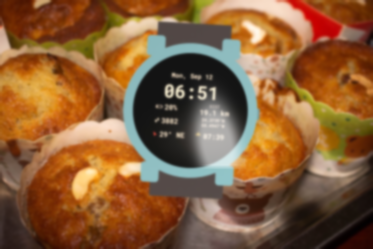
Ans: {"hour": 6, "minute": 51}
